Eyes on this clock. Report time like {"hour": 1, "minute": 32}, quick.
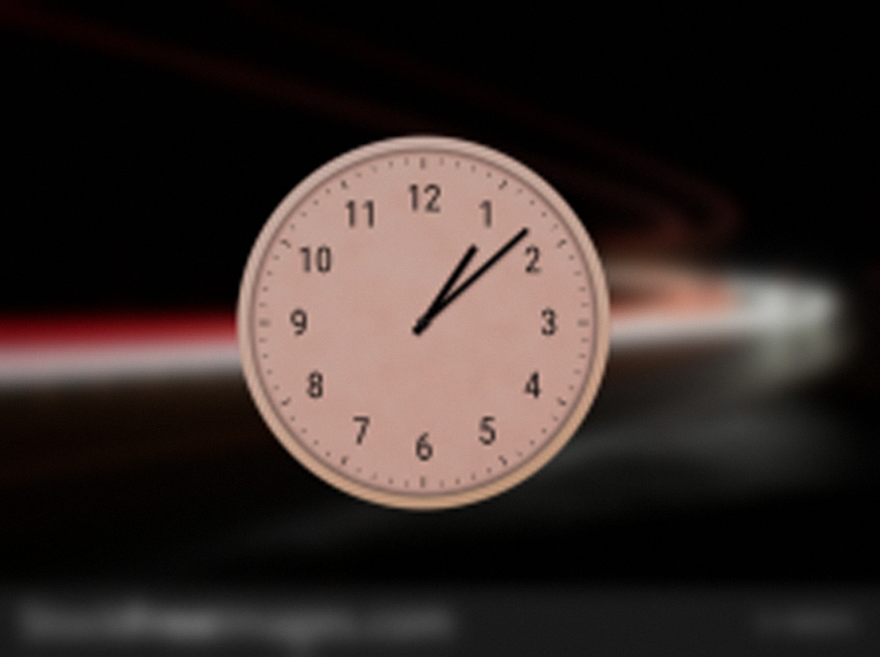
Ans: {"hour": 1, "minute": 8}
